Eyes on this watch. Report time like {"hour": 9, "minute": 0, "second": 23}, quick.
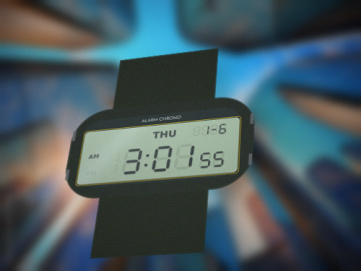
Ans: {"hour": 3, "minute": 1, "second": 55}
